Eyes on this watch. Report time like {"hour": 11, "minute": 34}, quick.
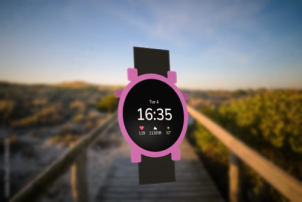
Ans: {"hour": 16, "minute": 35}
